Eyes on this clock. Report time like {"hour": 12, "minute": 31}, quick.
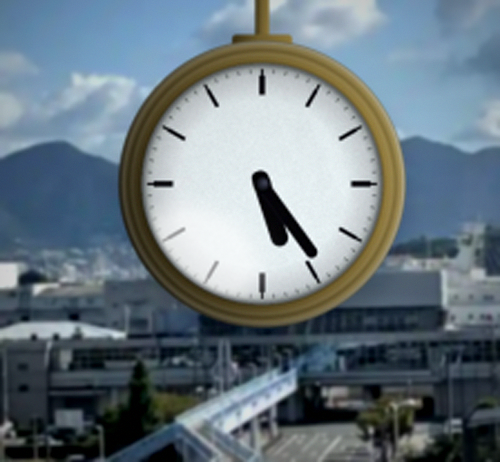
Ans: {"hour": 5, "minute": 24}
